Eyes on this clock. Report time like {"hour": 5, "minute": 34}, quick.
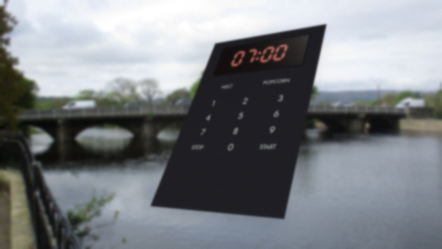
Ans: {"hour": 7, "minute": 0}
